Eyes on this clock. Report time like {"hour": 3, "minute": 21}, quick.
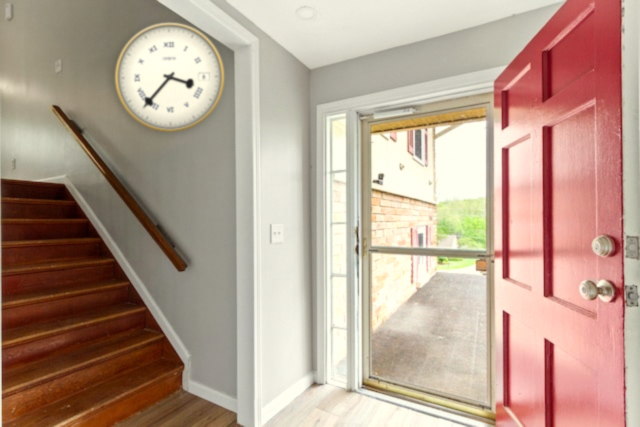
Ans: {"hour": 3, "minute": 37}
